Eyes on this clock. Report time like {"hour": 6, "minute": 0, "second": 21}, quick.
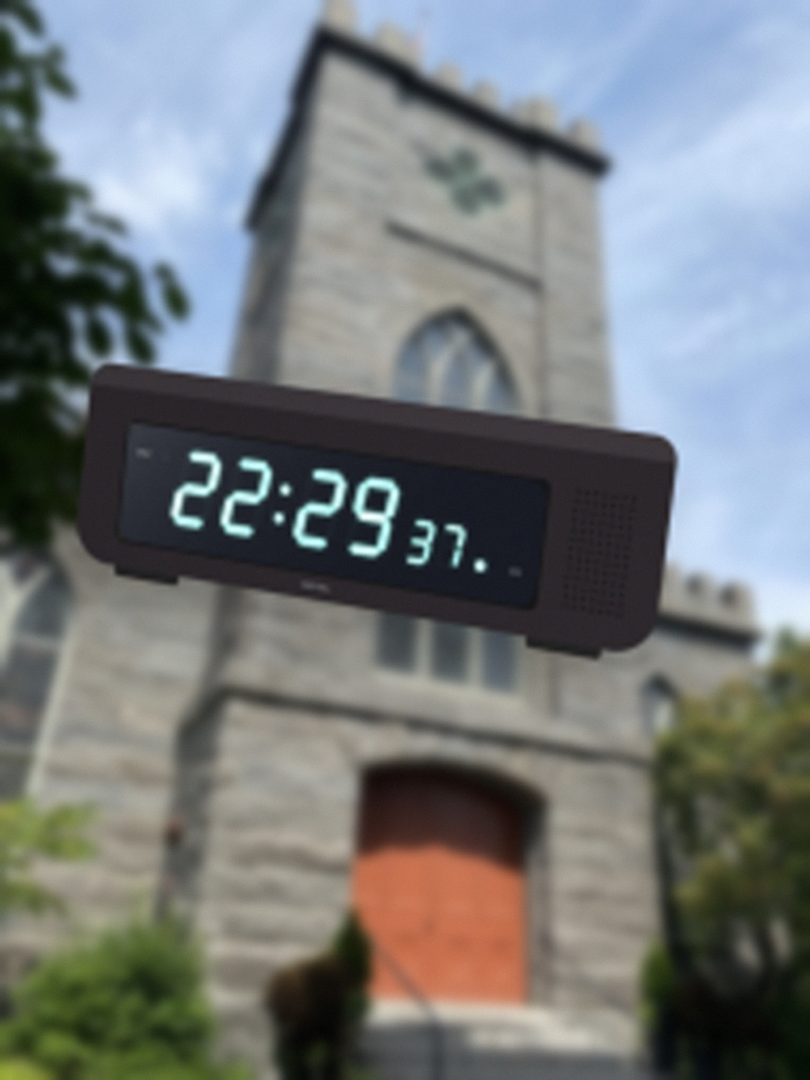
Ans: {"hour": 22, "minute": 29, "second": 37}
